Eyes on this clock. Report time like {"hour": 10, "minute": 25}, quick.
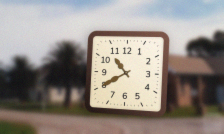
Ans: {"hour": 10, "minute": 40}
